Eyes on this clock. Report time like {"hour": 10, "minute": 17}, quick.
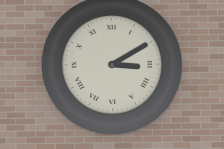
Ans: {"hour": 3, "minute": 10}
